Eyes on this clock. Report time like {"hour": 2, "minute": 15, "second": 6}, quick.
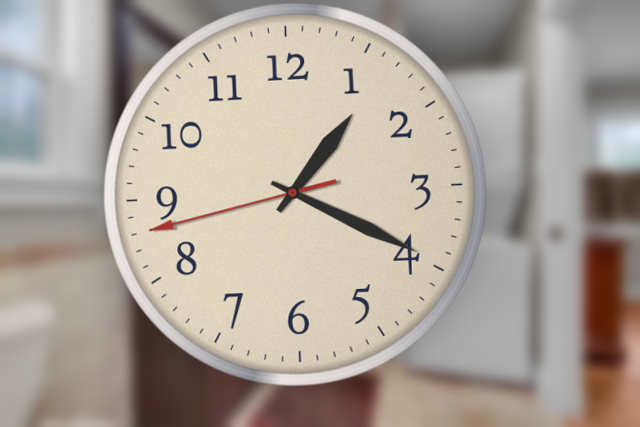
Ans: {"hour": 1, "minute": 19, "second": 43}
